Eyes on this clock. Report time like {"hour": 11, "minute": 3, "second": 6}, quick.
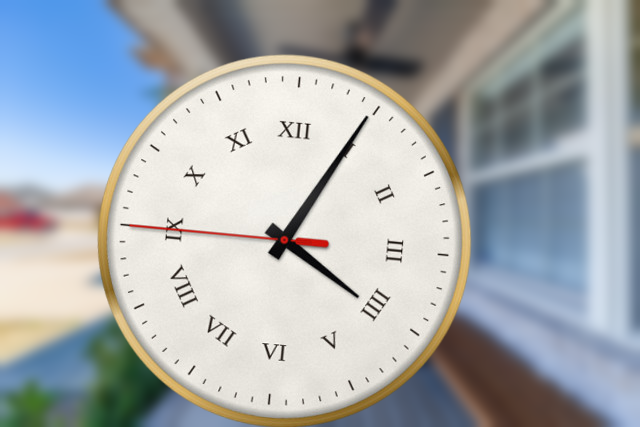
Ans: {"hour": 4, "minute": 4, "second": 45}
